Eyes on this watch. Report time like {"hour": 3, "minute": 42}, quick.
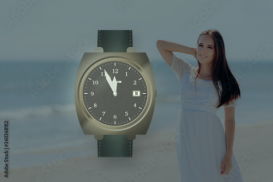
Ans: {"hour": 11, "minute": 56}
